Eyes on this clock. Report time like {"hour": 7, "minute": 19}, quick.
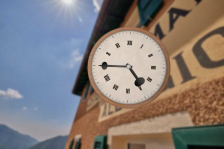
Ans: {"hour": 4, "minute": 45}
